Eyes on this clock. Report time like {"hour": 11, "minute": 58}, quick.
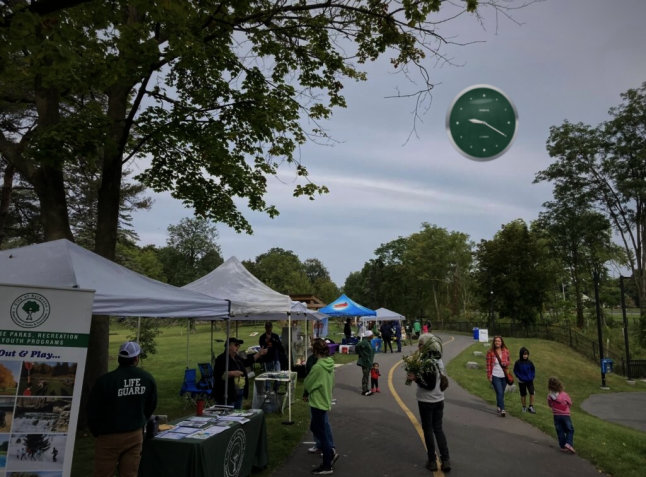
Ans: {"hour": 9, "minute": 20}
